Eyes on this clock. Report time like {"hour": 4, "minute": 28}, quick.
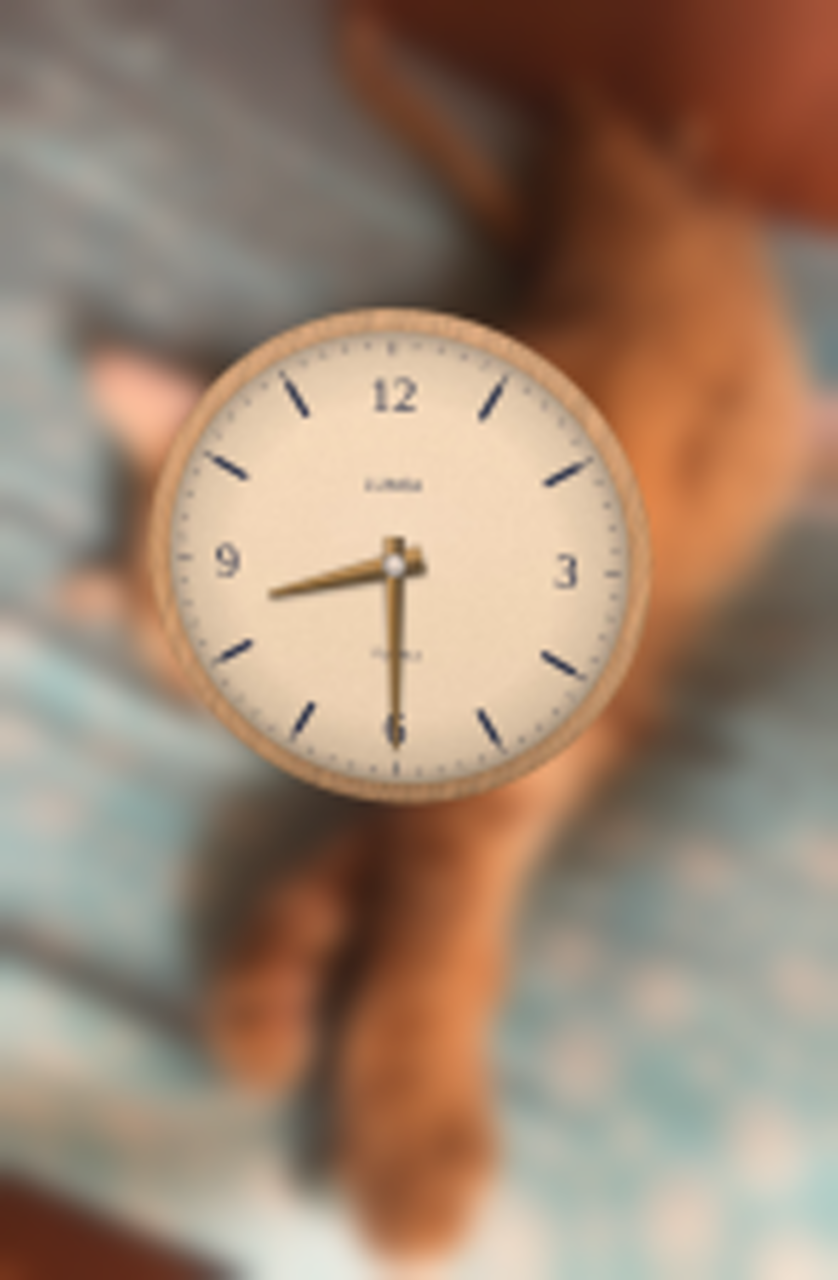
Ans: {"hour": 8, "minute": 30}
